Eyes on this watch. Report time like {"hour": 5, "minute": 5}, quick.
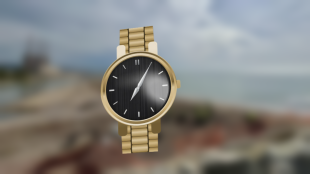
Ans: {"hour": 7, "minute": 5}
